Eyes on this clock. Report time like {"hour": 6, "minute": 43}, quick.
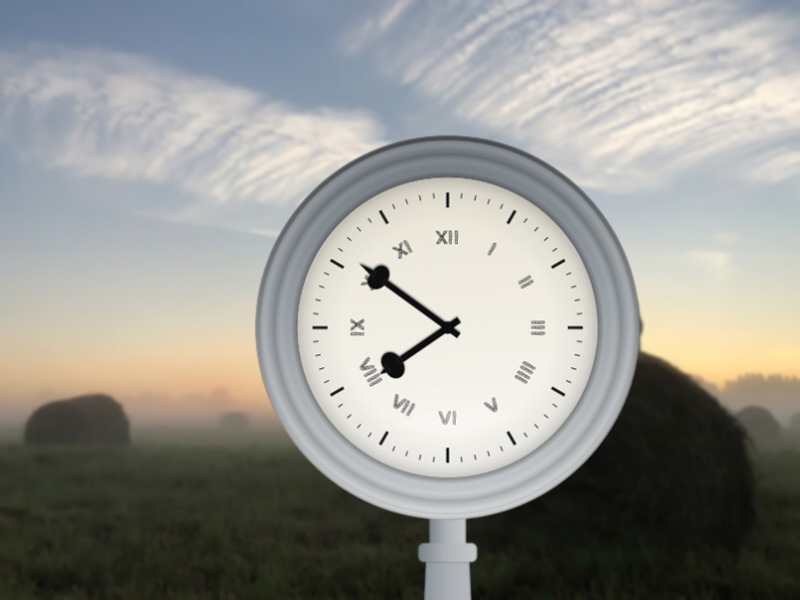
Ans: {"hour": 7, "minute": 51}
